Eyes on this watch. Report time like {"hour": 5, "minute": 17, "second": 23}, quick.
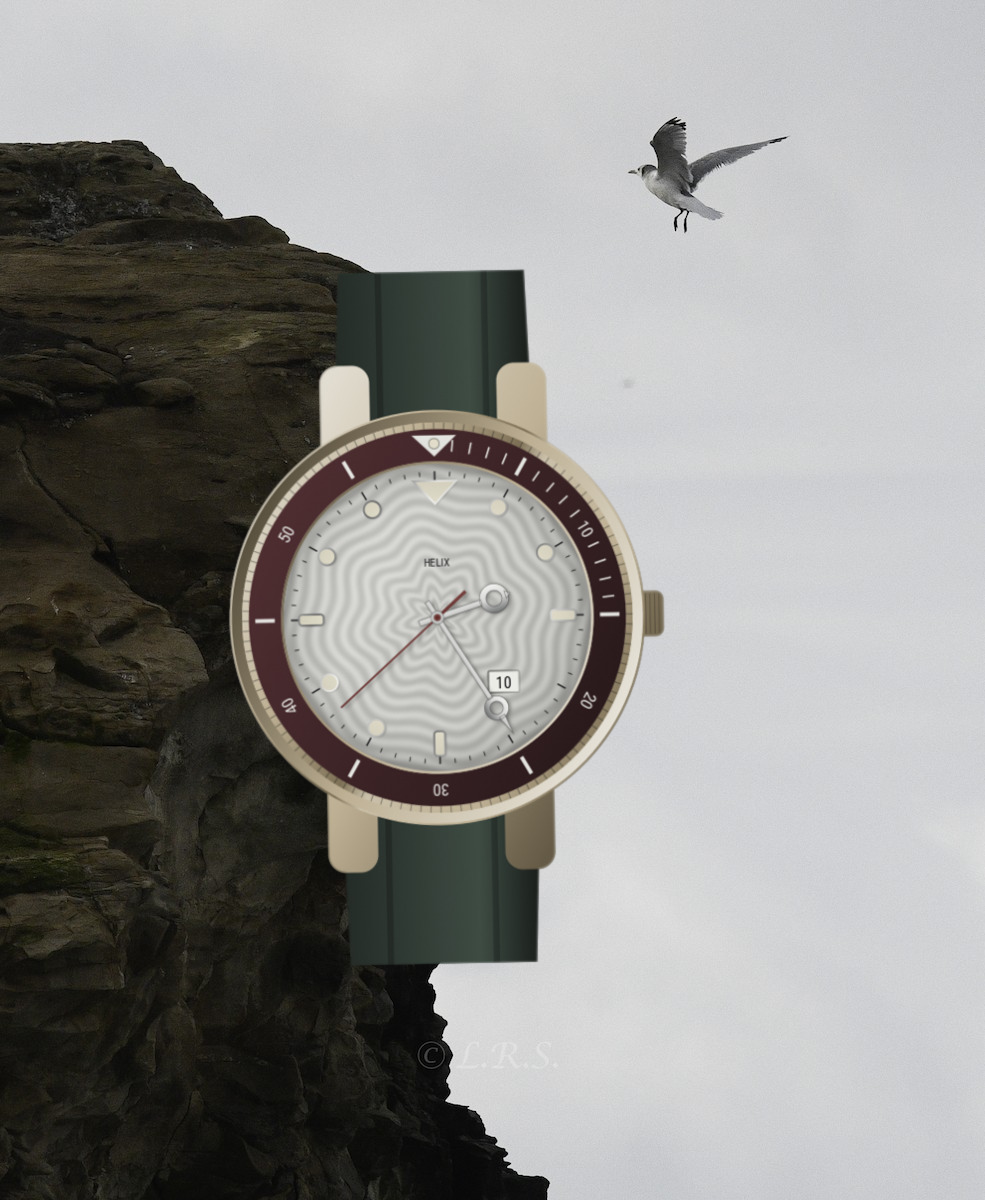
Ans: {"hour": 2, "minute": 24, "second": 38}
